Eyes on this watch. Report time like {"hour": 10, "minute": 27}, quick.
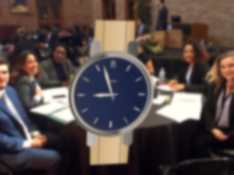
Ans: {"hour": 8, "minute": 57}
